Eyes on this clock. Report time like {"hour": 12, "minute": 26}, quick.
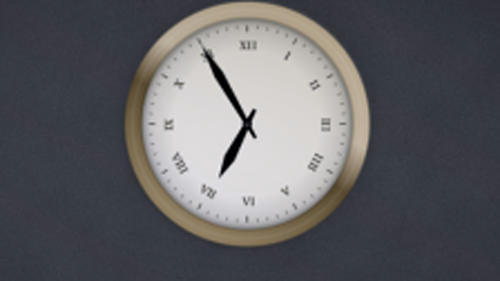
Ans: {"hour": 6, "minute": 55}
